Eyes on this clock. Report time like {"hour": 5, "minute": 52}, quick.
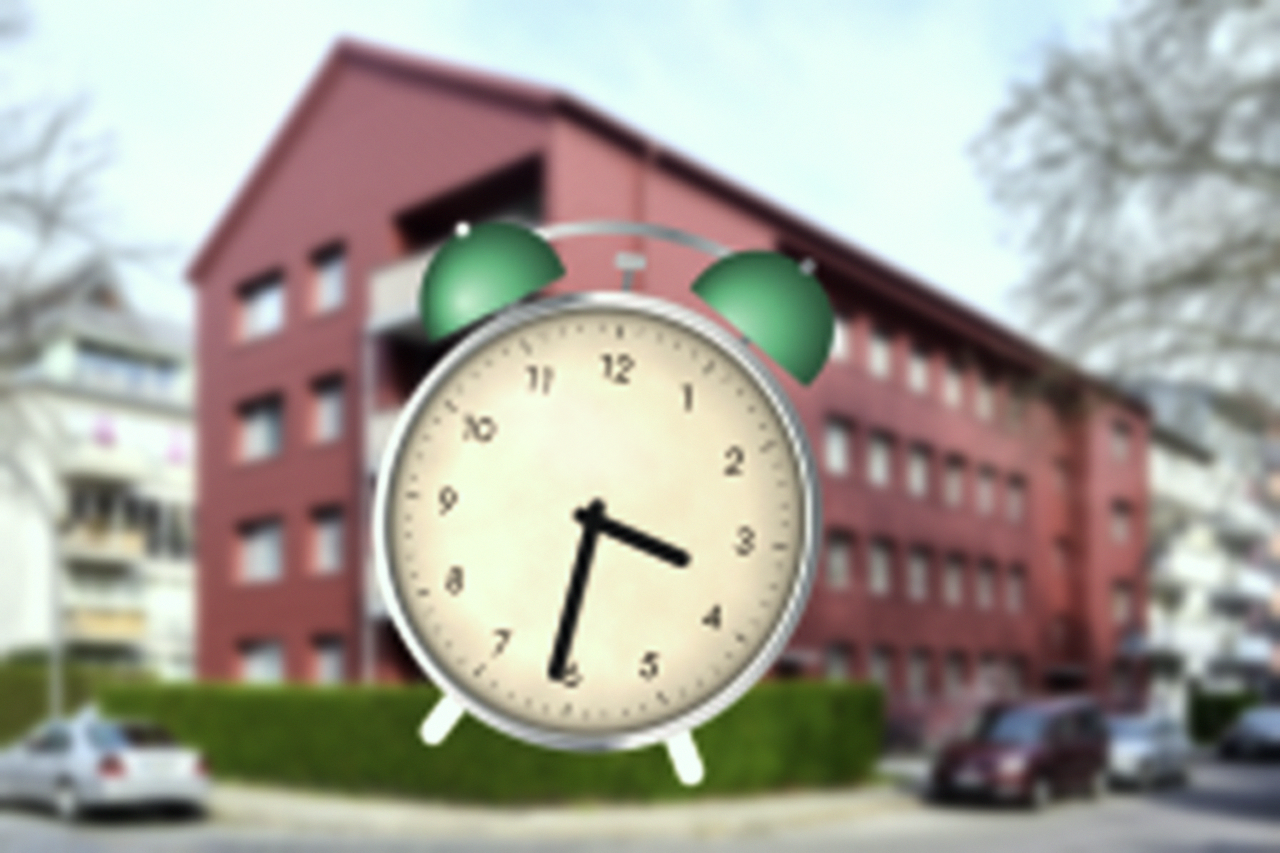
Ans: {"hour": 3, "minute": 31}
